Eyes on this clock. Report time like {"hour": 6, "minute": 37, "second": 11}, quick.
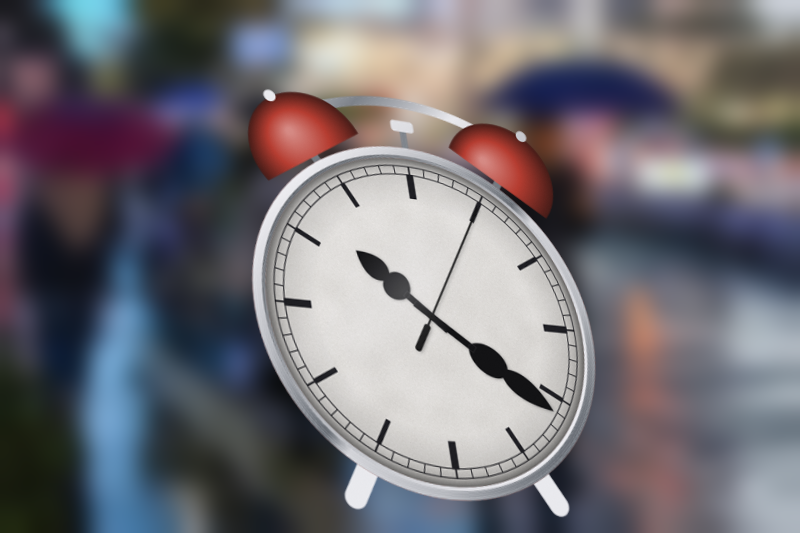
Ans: {"hour": 10, "minute": 21, "second": 5}
